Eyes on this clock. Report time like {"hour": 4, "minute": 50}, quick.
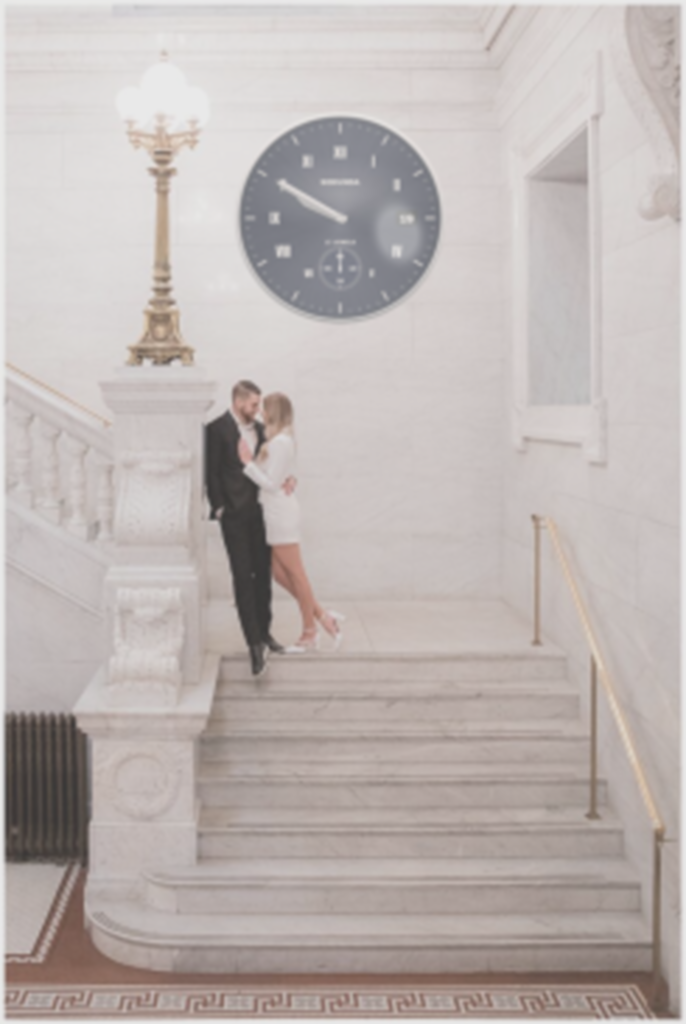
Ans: {"hour": 9, "minute": 50}
